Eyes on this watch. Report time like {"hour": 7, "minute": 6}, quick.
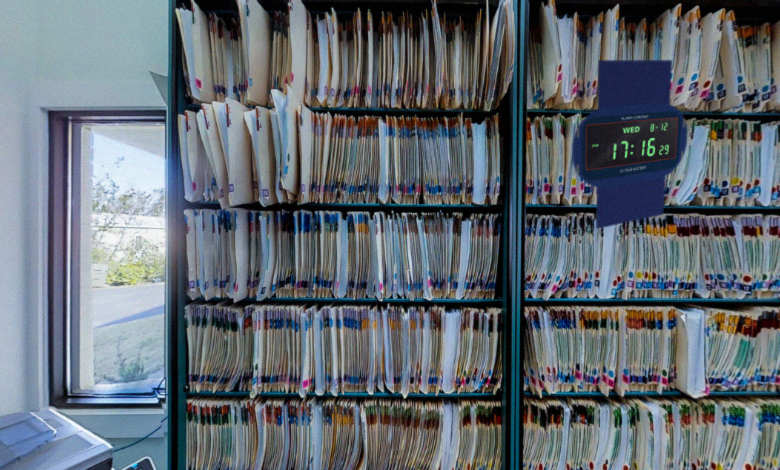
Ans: {"hour": 17, "minute": 16}
